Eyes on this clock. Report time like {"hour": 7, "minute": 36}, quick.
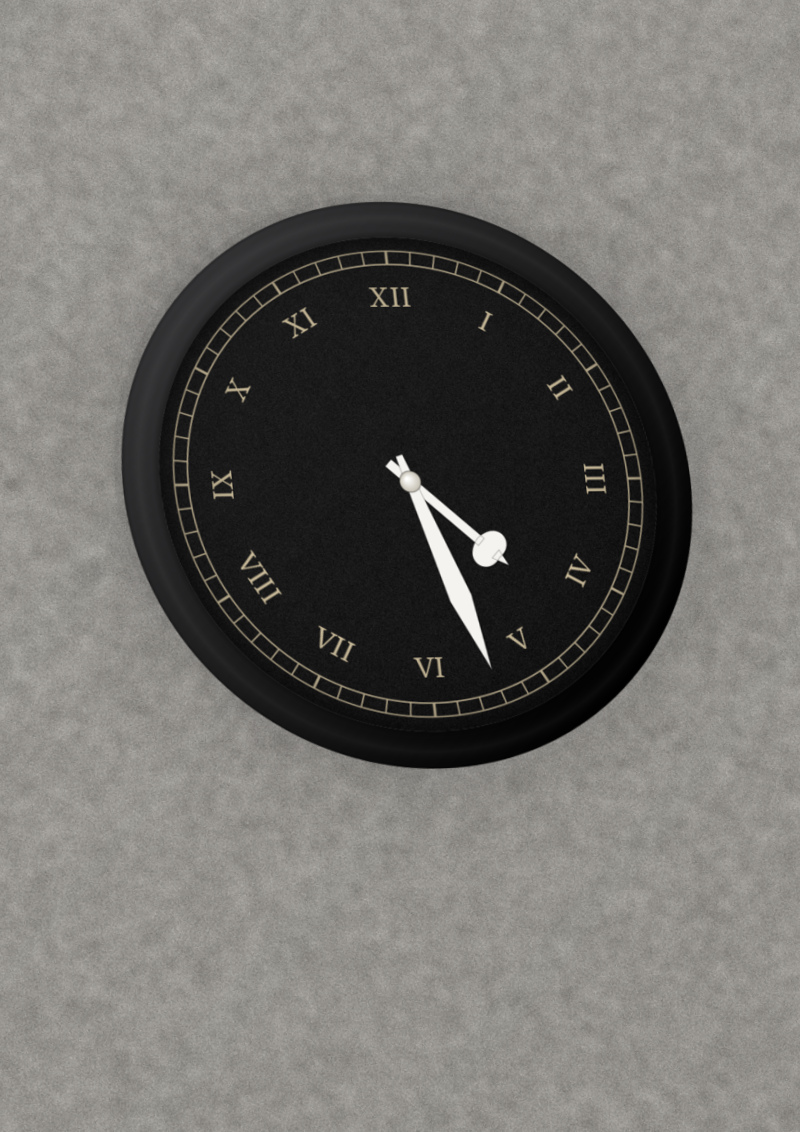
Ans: {"hour": 4, "minute": 27}
